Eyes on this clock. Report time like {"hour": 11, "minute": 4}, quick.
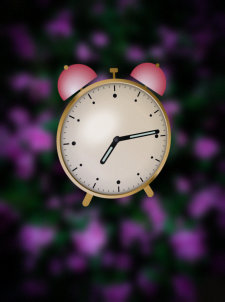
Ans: {"hour": 7, "minute": 14}
